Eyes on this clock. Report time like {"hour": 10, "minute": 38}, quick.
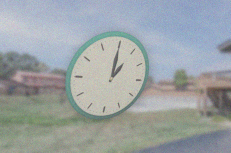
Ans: {"hour": 1, "minute": 0}
